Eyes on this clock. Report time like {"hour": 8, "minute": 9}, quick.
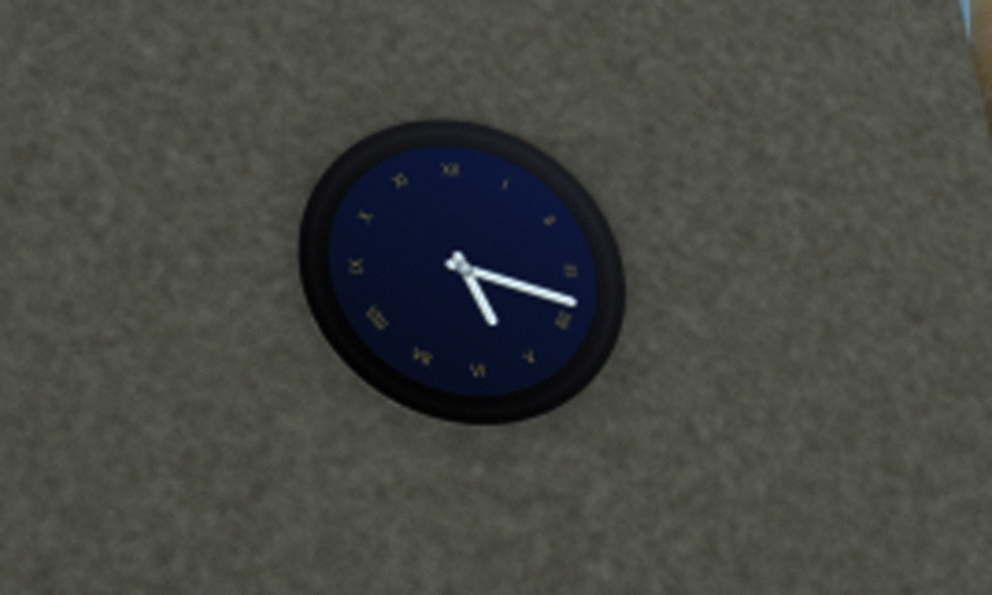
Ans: {"hour": 5, "minute": 18}
